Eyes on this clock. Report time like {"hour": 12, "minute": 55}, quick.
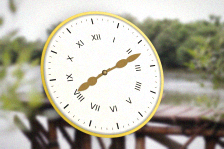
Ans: {"hour": 8, "minute": 12}
